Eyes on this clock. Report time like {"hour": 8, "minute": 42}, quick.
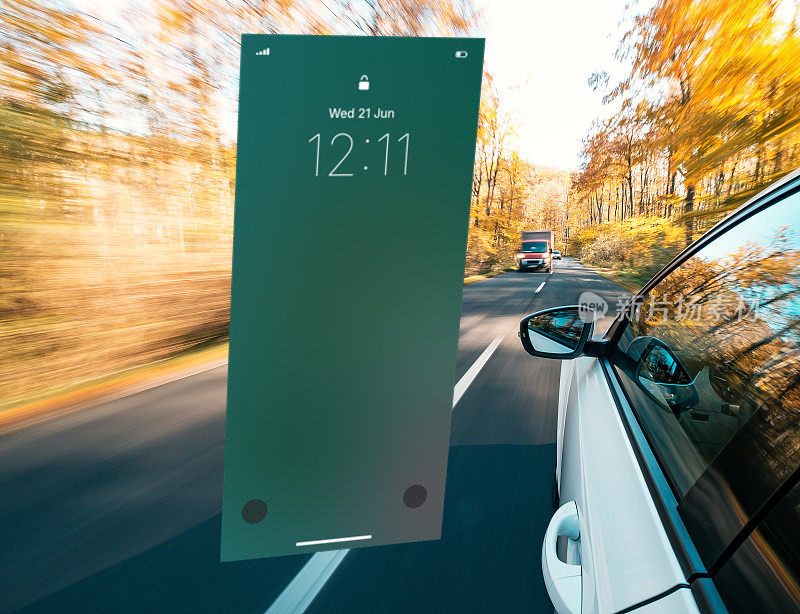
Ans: {"hour": 12, "minute": 11}
